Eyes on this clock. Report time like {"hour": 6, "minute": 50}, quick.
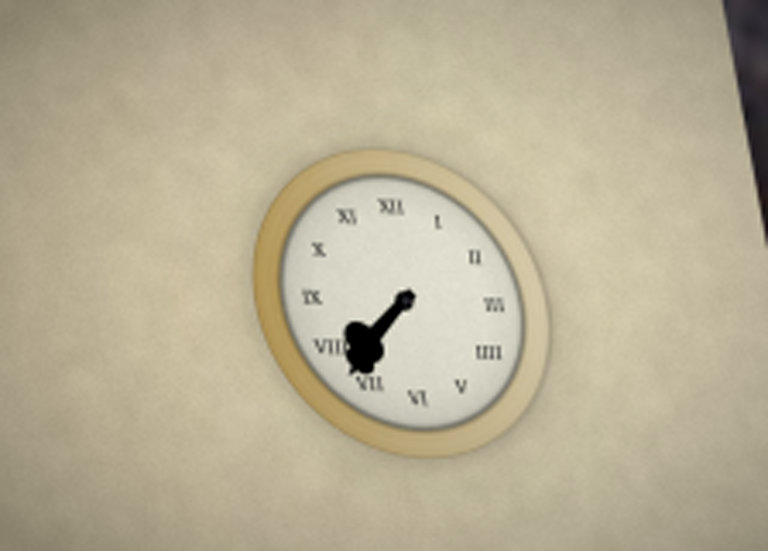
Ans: {"hour": 7, "minute": 37}
